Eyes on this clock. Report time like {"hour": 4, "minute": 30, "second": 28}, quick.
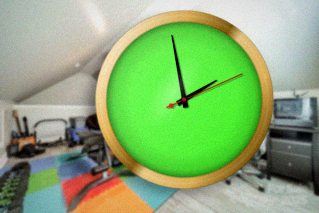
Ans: {"hour": 1, "minute": 58, "second": 11}
